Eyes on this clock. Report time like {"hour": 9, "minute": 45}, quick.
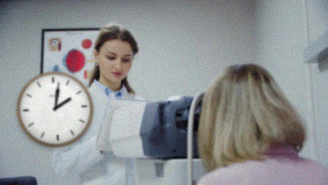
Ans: {"hour": 2, "minute": 2}
